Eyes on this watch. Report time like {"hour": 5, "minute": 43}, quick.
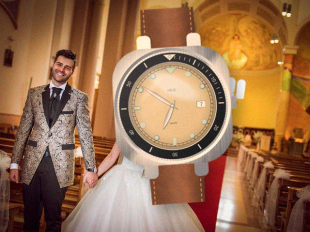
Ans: {"hour": 6, "minute": 51}
